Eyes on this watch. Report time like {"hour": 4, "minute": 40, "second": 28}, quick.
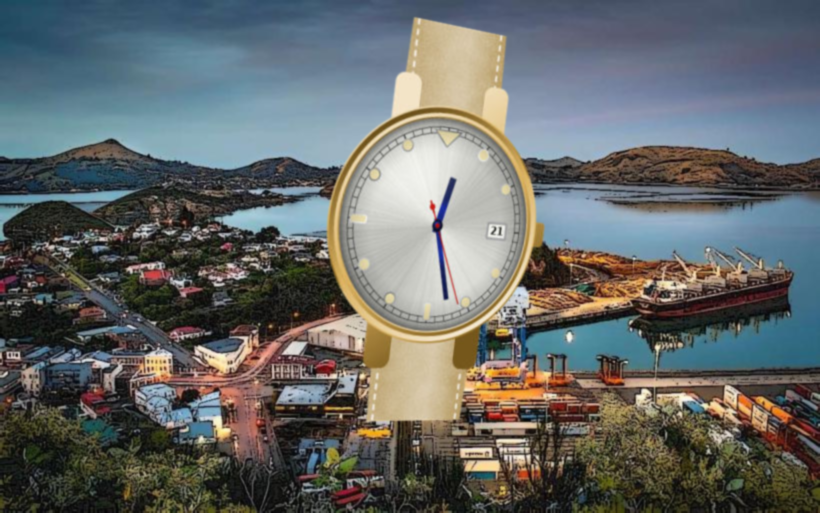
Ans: {"hour": 12, "minute": 27, "second": 26}
